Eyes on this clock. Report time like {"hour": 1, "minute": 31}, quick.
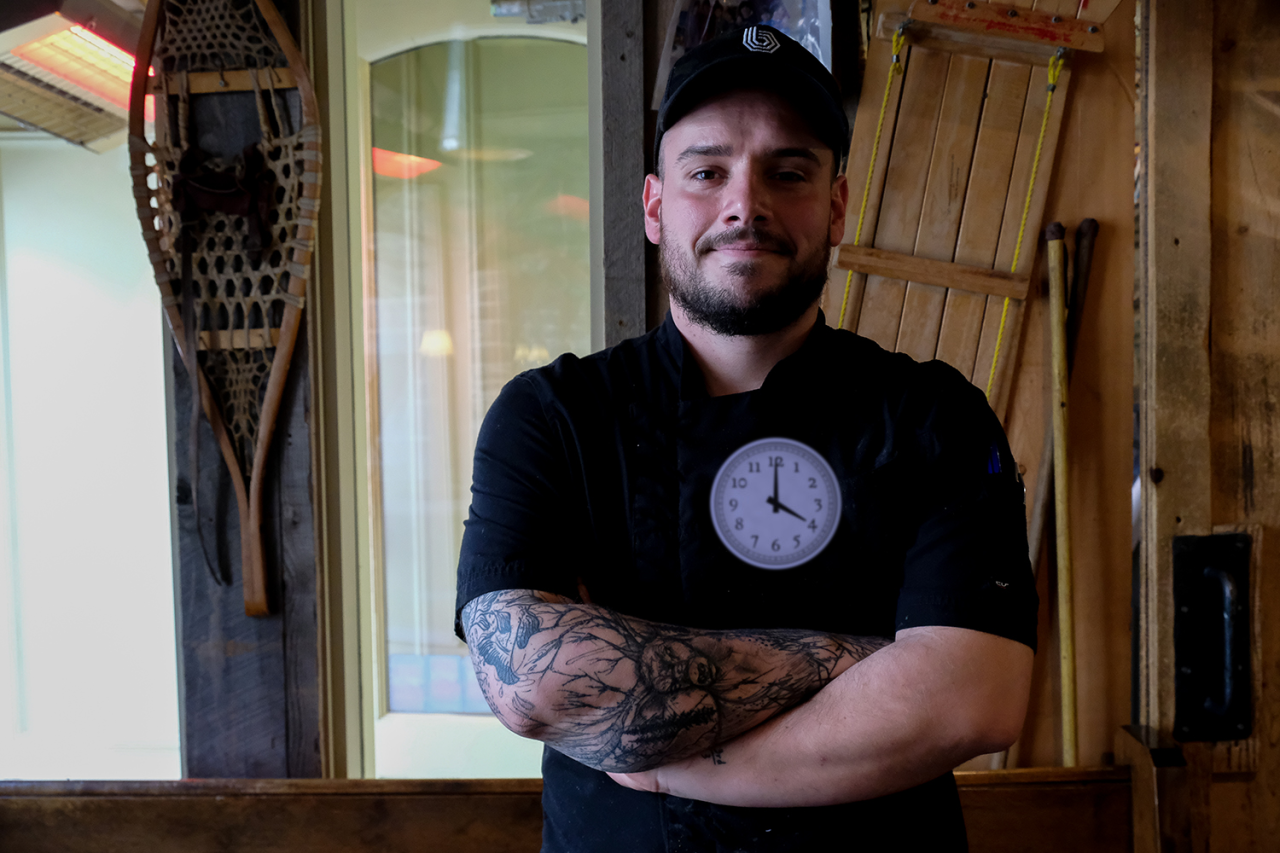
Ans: {"hour": 4, "minute": 0}
